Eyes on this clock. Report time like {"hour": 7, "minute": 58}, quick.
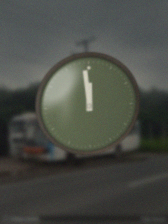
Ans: {"hour": 11, "minute": 59}
